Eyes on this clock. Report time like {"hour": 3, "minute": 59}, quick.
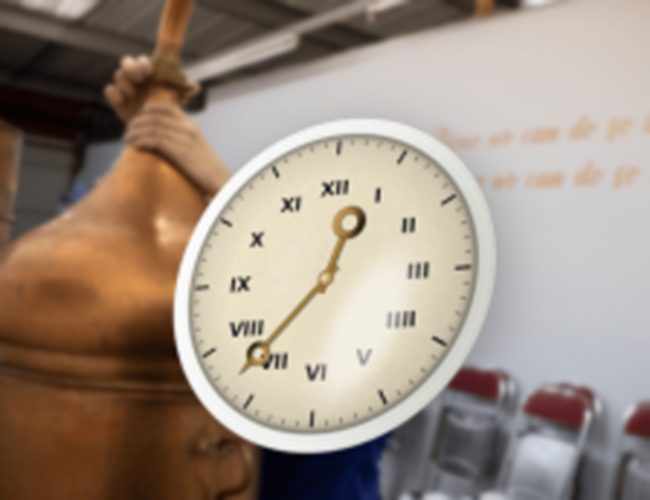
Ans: {"hour": 12, "minute": 37}
